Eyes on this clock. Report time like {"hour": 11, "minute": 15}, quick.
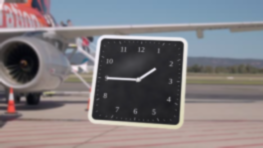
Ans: {"hour": 1, "minute": 45}
